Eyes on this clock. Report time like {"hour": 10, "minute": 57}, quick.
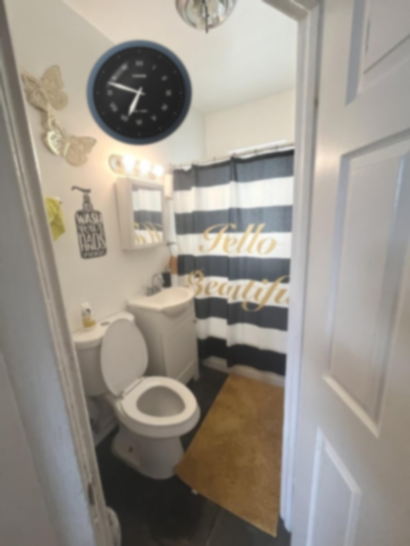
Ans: {"hour": 6, "minute": 48}
